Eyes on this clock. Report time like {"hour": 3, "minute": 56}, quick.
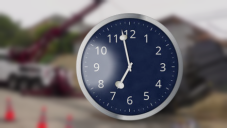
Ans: {"hour": 6, "minute": 58}
